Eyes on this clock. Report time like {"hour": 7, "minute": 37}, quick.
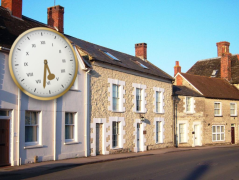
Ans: {"hour": 5, "minute": 32}
